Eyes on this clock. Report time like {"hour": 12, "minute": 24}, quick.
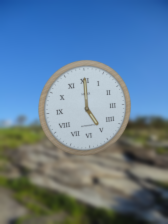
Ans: {"hour": 5, "minute": 0}
